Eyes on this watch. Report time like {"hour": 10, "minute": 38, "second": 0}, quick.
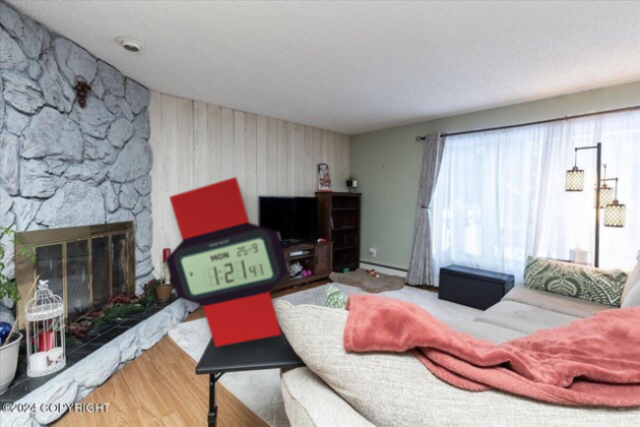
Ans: {"hour": 1, "minute": 21, "second": 41}
